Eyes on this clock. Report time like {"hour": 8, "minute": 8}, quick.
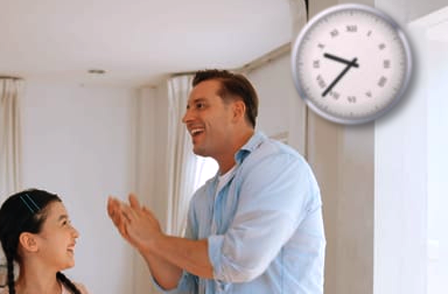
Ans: {"hour": 9, "minute": 37}
